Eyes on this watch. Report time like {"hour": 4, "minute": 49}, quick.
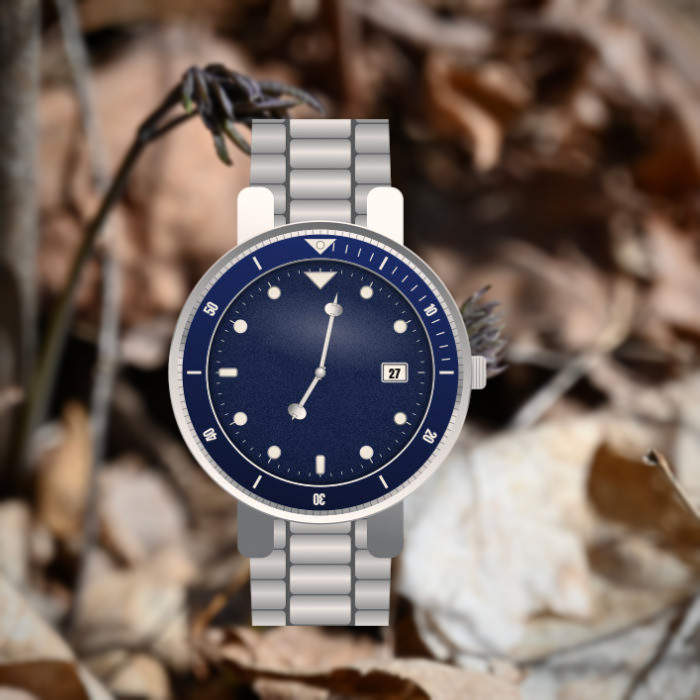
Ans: {"hour": 7, "minute": 2}
